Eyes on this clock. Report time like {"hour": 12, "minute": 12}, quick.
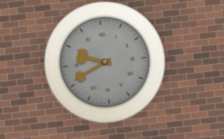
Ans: {"hour": 9, "minute": 41}
